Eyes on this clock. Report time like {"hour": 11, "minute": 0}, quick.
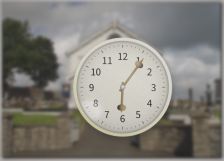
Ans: {"hour": 6, "minute": 6}
